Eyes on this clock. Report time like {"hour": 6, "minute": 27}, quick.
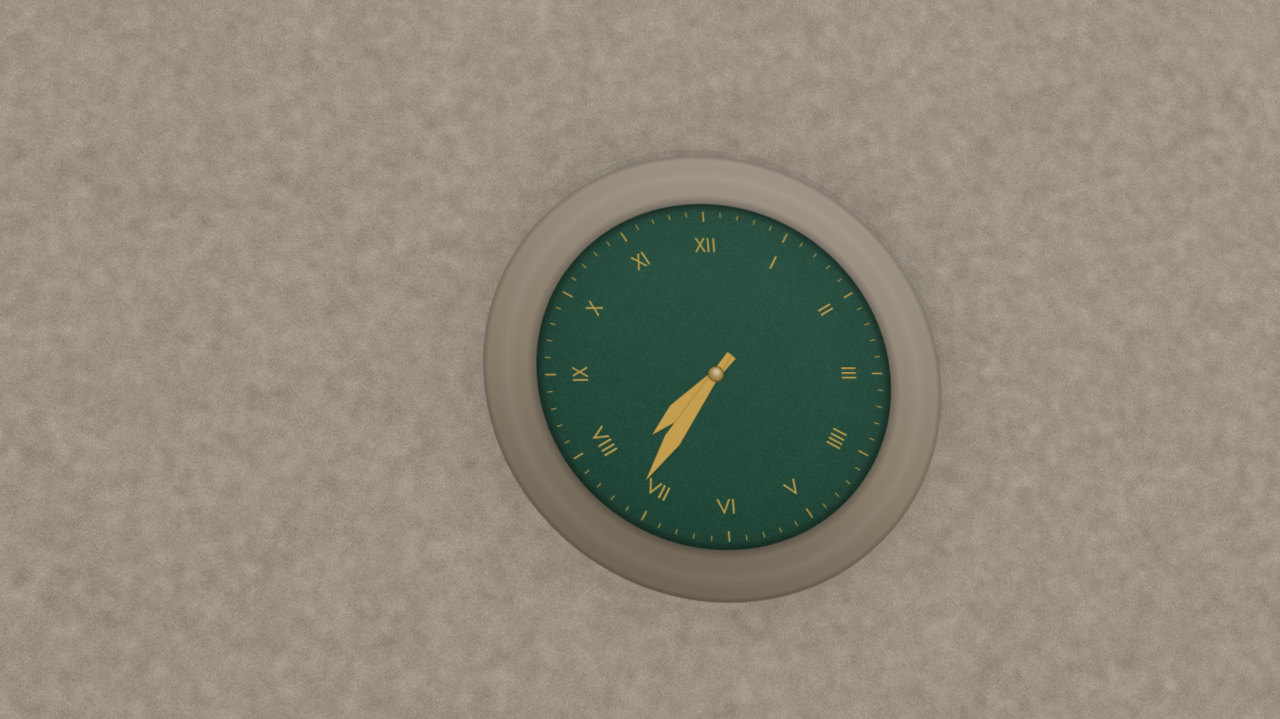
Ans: {"hour": 7, "minute": 36}
